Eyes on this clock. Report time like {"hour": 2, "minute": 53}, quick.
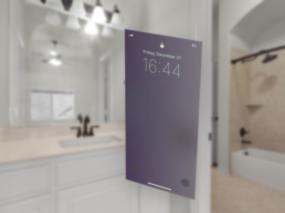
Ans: {"hour": 16, "minute": 44}
